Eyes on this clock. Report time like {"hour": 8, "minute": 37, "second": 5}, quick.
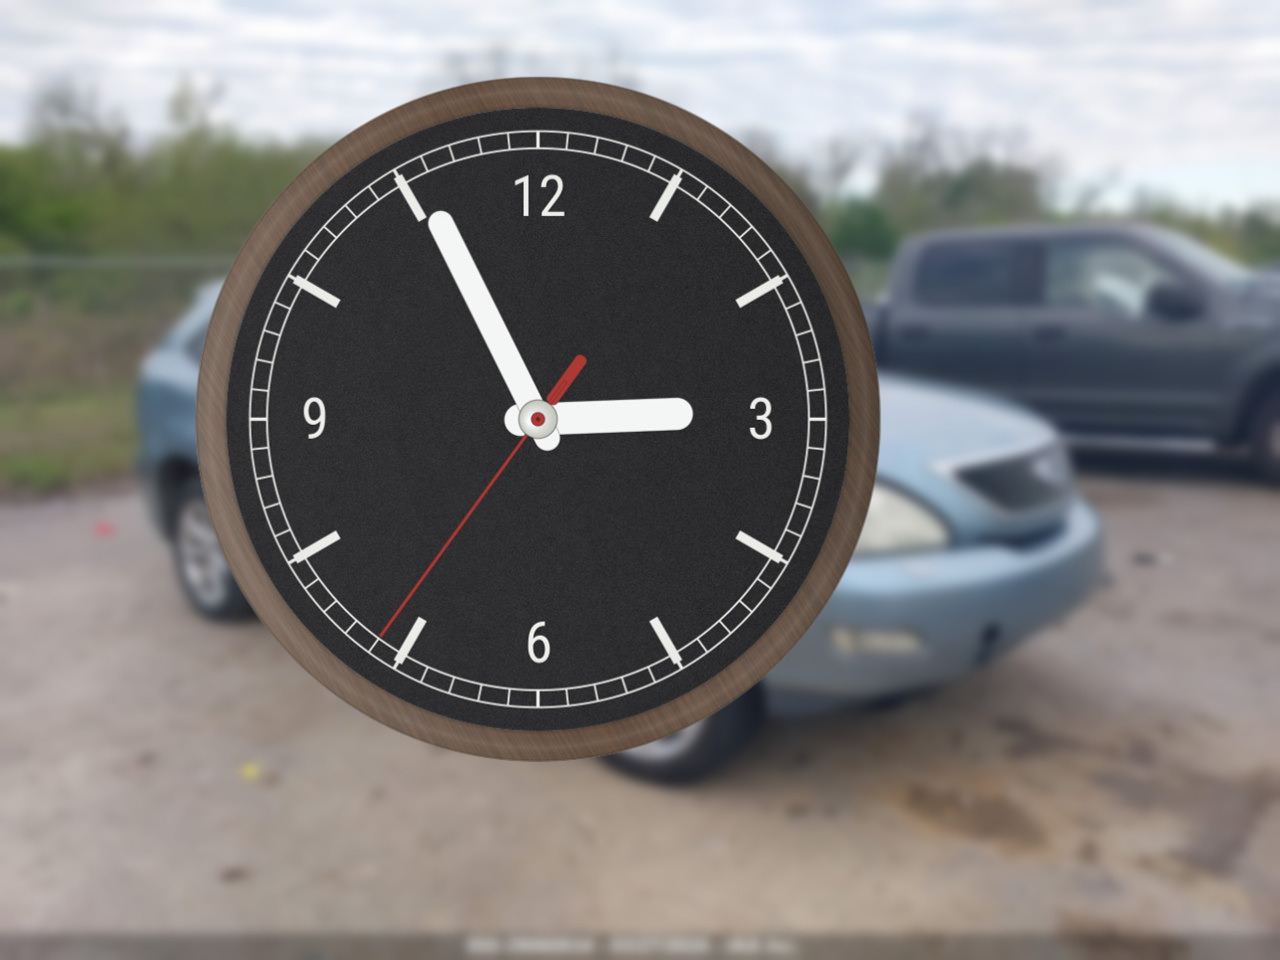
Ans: {"hour": 2, "minute": 55, "second": 36}
